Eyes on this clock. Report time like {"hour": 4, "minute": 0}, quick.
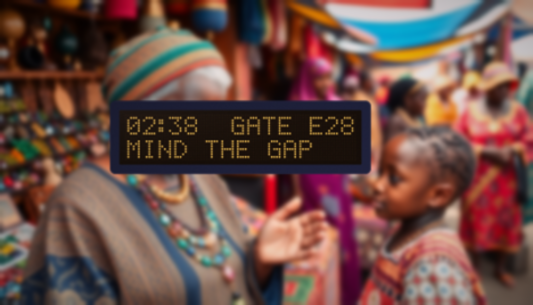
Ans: {"hour": 2, "minute": 38}
